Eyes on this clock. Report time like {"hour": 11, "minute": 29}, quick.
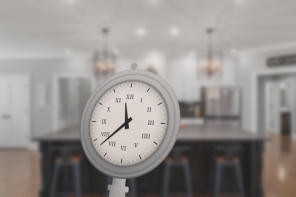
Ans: {"hour": 11, "minute": 38}
